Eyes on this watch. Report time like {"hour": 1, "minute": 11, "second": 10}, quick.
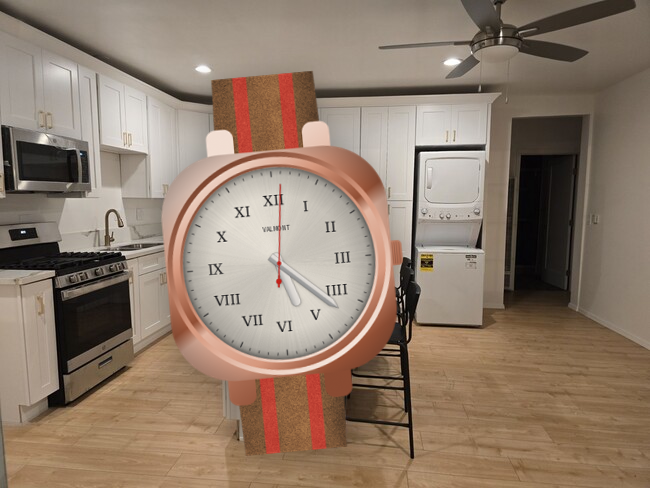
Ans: {"hour": 5, "minute": 22, "second": 1}
